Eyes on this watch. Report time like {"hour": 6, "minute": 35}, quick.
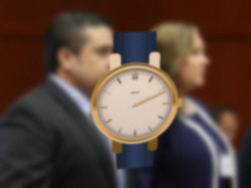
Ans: {"hour": 2, "minute": 11}
